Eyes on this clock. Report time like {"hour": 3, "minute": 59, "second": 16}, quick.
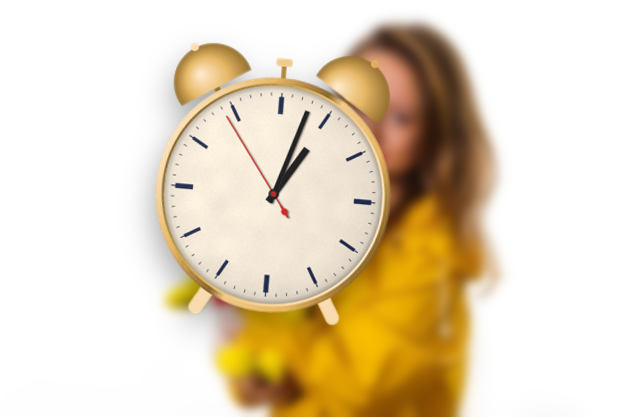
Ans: {"hour": 1, "minute": 2, "second": 54}
